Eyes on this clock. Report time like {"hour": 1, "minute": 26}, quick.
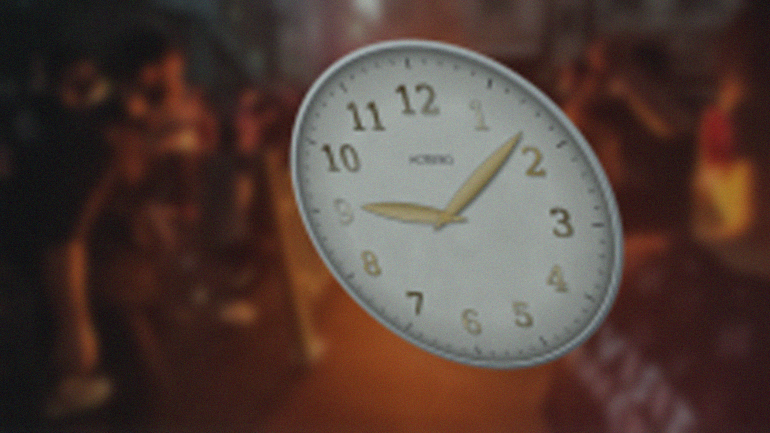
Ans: {"hour": 9, "minute": 8}
